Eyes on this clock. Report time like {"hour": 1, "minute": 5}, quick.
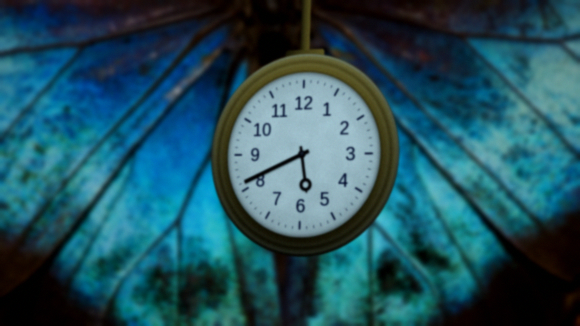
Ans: {"hour": 5, "minute": 41}
